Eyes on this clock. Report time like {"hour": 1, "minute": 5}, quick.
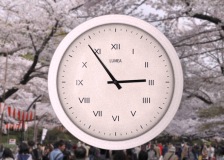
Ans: {"hour": 2, "minute": 54}
